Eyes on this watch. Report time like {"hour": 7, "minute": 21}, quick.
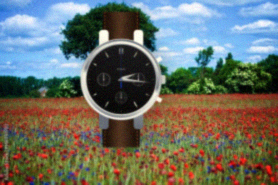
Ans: {"hour": 2, "minute": 16}
